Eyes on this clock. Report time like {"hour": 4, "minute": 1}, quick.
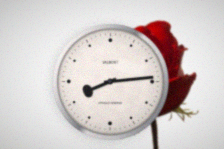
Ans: {"hour": 8, "minute": 14}
